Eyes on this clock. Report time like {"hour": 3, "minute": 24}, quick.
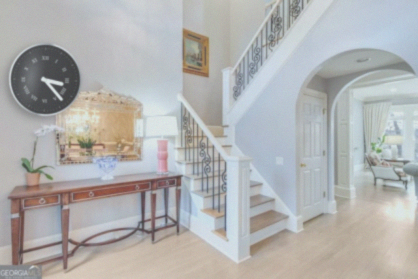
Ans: {"hour": 3, "minute": 23}
